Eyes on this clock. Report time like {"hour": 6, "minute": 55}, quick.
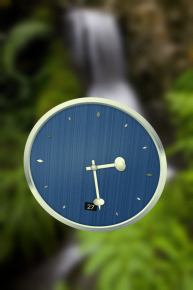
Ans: {"hour": 2, "minute": 28}
